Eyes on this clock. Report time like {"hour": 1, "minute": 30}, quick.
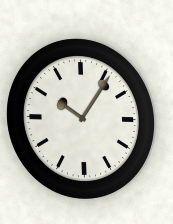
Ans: {"hour": 10, "minute": 6}
